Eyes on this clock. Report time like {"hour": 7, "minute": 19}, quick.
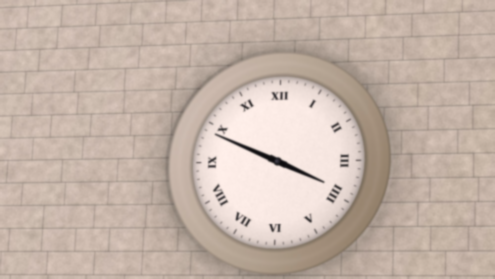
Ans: {"hour": 3, "minute": 49}
